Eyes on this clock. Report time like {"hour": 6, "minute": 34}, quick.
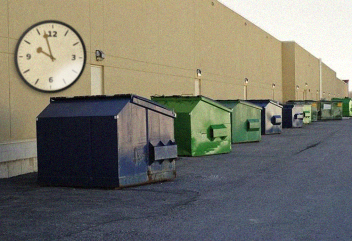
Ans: {"hour": 9, "minute": 57}
